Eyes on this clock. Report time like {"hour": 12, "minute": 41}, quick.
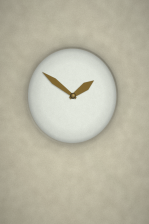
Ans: {"hour": 1, "minute": 51}
